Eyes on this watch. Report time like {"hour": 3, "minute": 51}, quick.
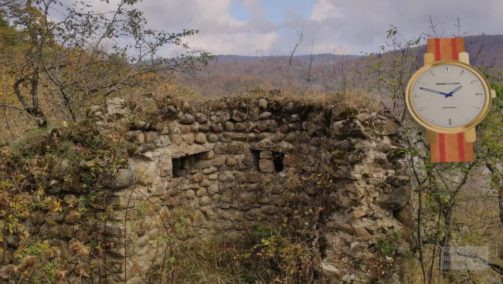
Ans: {"hour": 1, "minute": 48}
